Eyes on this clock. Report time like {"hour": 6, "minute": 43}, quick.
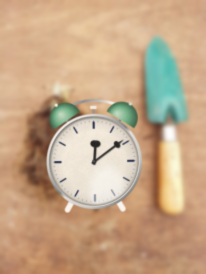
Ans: {"hour": 12, "minute": 9}
